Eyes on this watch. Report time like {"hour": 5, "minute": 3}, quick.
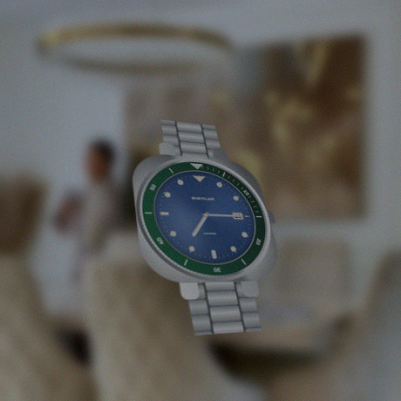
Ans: {"hour": 7, "minute": 15}
